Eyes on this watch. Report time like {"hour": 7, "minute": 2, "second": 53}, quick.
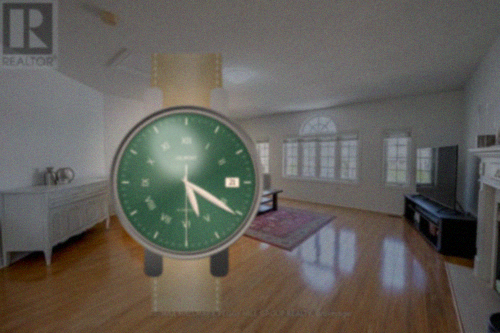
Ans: {"hour": 5, "minute": 20, "second": 30}
